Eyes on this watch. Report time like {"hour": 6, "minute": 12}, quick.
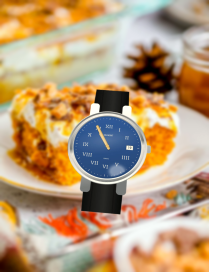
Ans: {"hour": 10, "minute": 55}
